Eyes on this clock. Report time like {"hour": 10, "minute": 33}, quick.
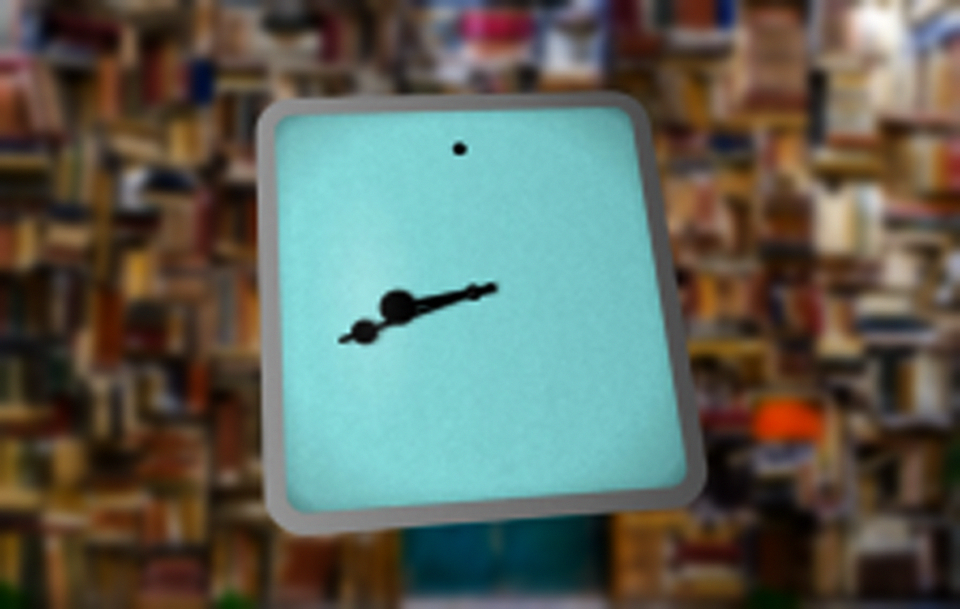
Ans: {"hour": 8, "minute": 42}
